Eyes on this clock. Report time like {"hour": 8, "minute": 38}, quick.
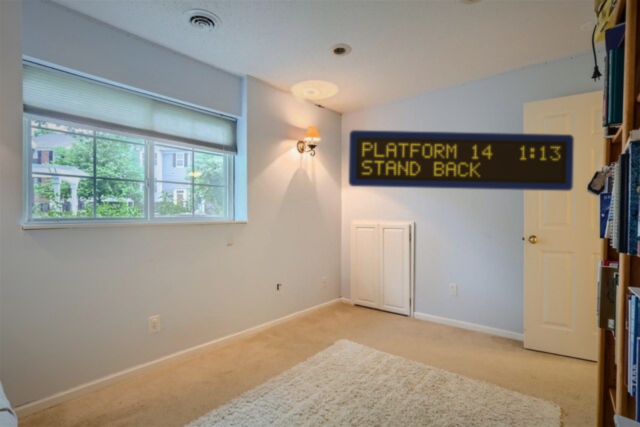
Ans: {"hour": 1, "minute": 13}
